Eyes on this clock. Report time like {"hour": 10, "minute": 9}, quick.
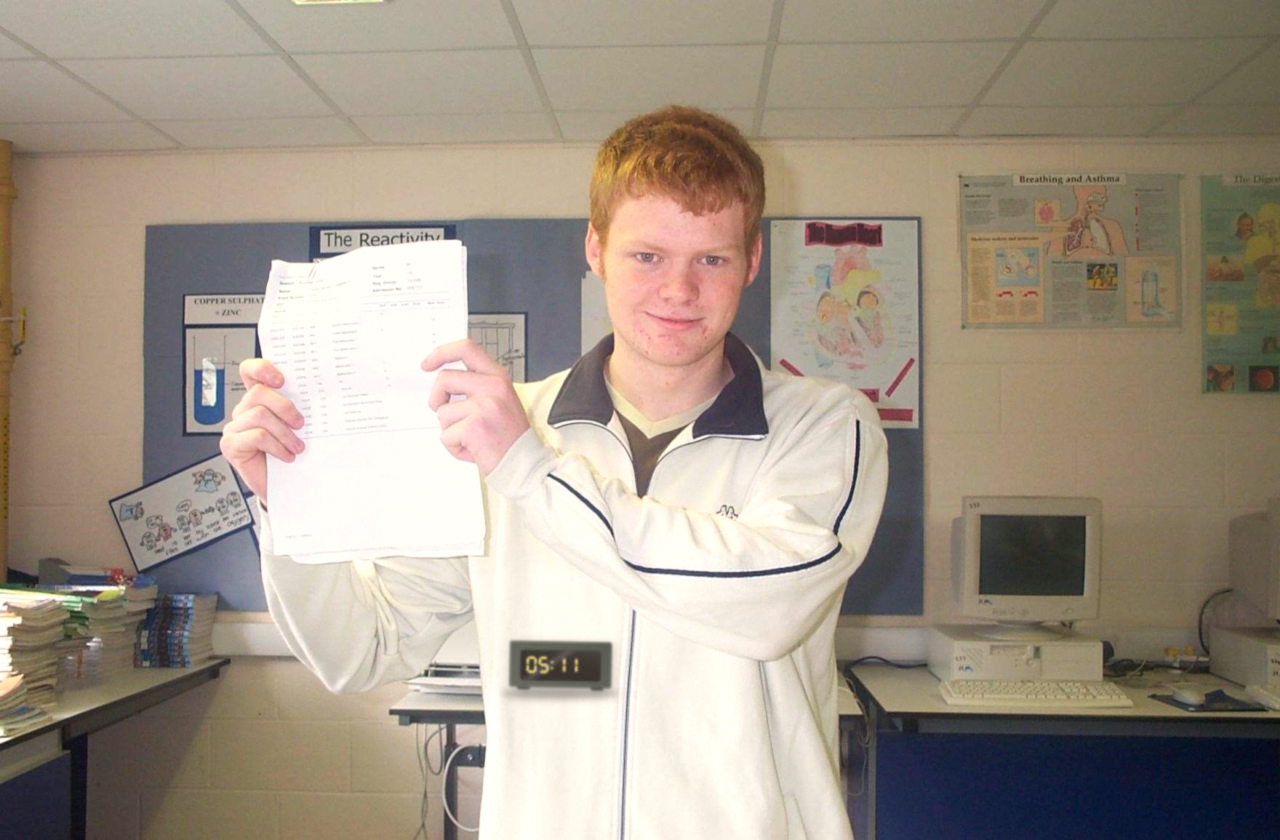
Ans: {"hour": 5, "minute": 11}
